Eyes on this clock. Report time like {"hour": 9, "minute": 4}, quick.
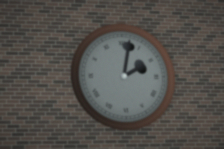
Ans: {"hour": 2, "minute": 2}
